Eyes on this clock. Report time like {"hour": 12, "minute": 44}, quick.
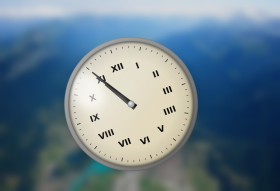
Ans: {"hour": 10, "minute": 55}
